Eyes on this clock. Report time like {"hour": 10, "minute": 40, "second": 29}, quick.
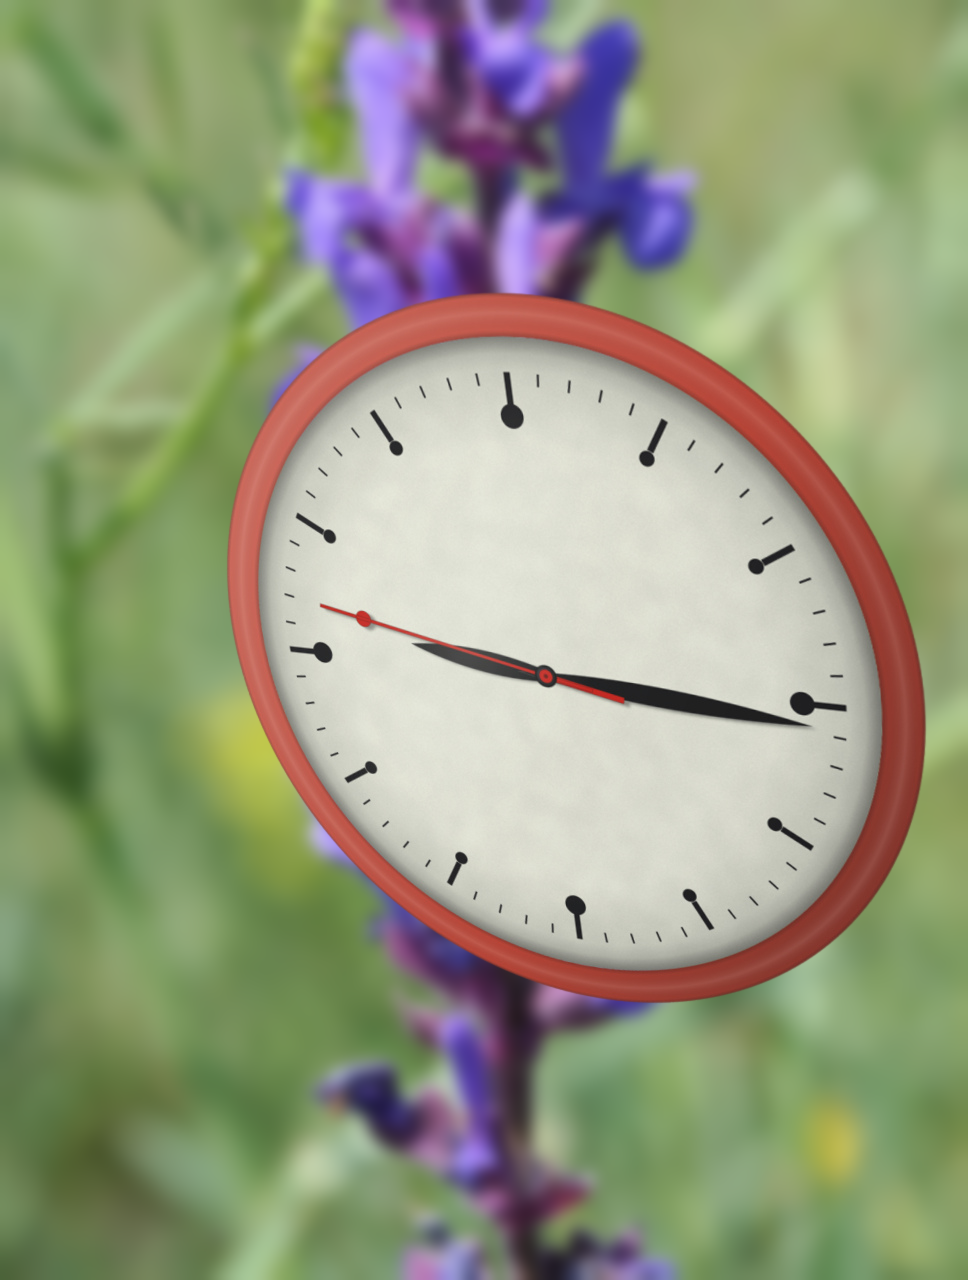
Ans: {"hour": 9, "minute": 15, "second": 47}
